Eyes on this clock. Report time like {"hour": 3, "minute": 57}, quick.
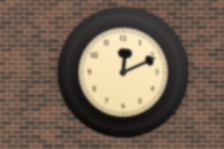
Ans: {"hour": 12, "minute": 11}
